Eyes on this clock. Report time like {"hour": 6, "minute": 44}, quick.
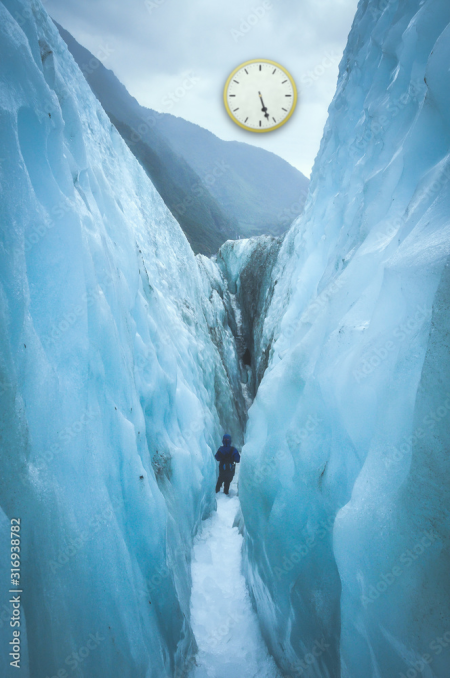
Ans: {"hour": 5, "minute": 27}
